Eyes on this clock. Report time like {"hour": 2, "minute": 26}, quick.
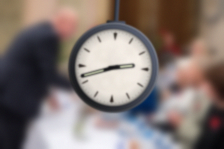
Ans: {"hour": 2, "minute": 42}
